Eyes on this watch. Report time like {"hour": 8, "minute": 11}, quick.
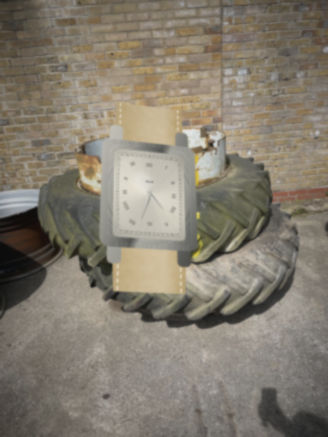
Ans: {"hour": 4, "minute": 33}
